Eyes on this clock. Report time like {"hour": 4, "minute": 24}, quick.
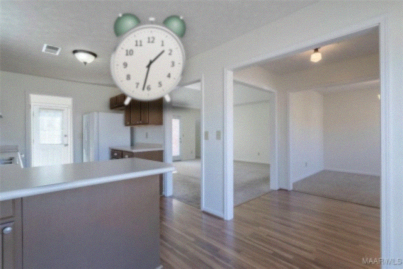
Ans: {"hour": 1, "minute": 32}
